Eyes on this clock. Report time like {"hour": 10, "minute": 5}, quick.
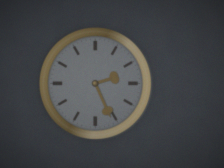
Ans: {"hour": 2, "minute": 26}
